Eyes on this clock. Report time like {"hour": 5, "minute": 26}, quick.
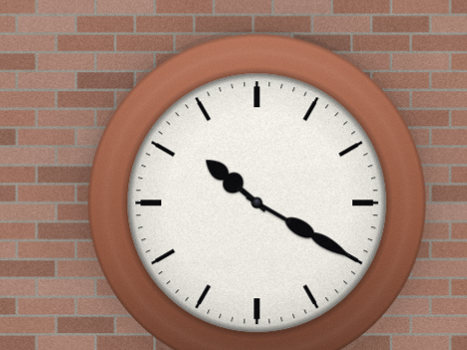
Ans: {"hour": 10, "minute": 20}
